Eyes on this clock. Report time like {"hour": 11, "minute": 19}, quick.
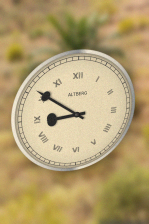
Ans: {"hour": 8, "minute": 51}
